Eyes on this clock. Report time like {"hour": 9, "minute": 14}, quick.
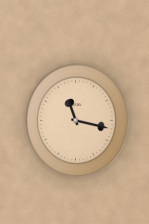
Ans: {"hour": 11, "minute": 17}
